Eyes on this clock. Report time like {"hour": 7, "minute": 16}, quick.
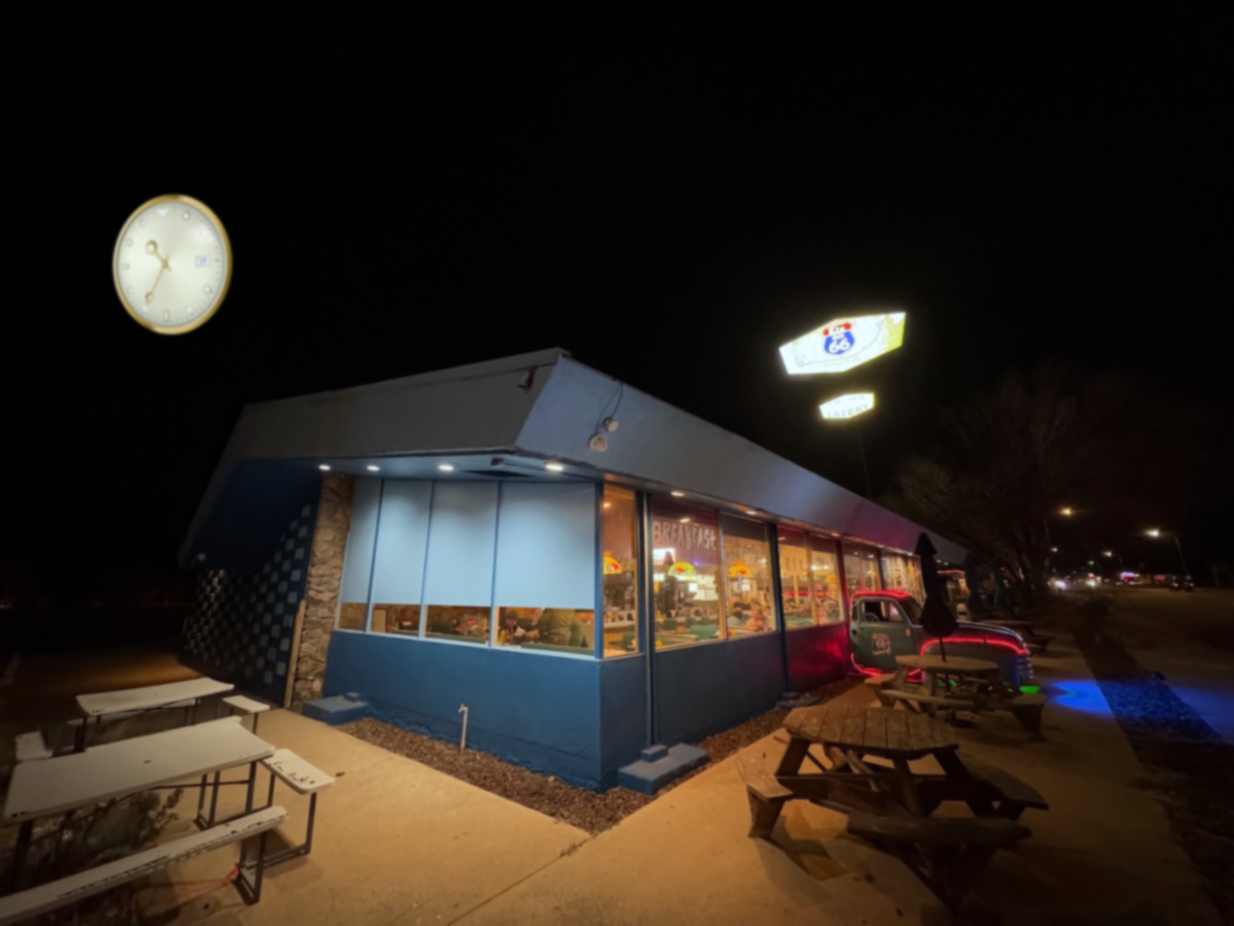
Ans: {"hour": 10, "minute": 35}
